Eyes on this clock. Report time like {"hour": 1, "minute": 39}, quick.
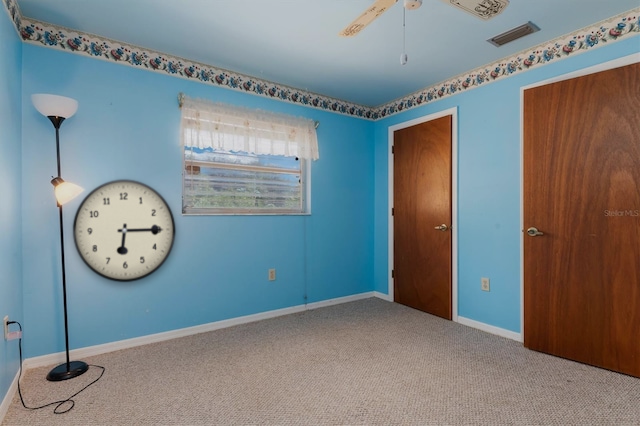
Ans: {"hour": 6, "minute": 15}
